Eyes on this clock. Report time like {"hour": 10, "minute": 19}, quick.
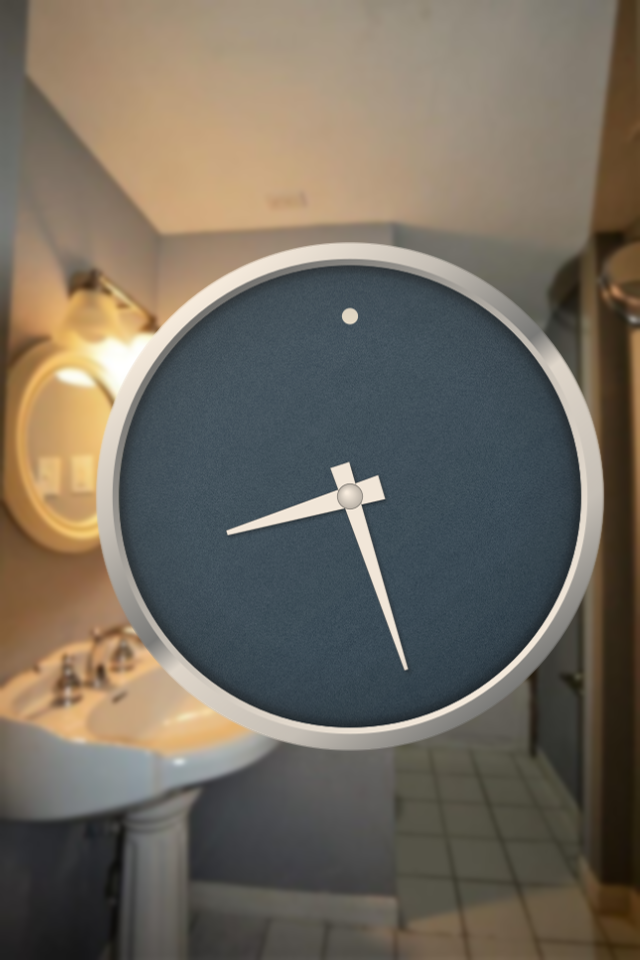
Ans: {"hour": 8, "minute": 27}
